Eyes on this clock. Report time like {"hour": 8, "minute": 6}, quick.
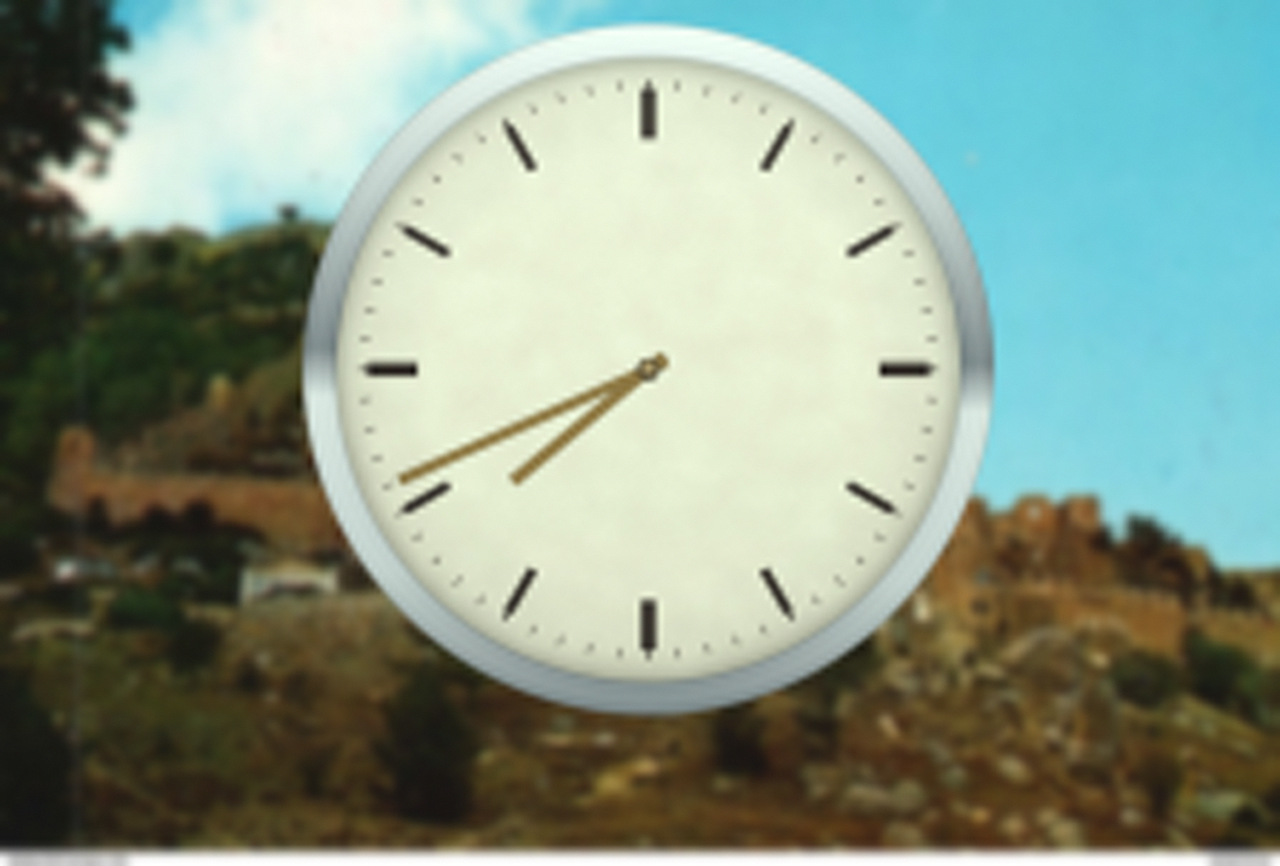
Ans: {"hour": 7, "minute": 41}
